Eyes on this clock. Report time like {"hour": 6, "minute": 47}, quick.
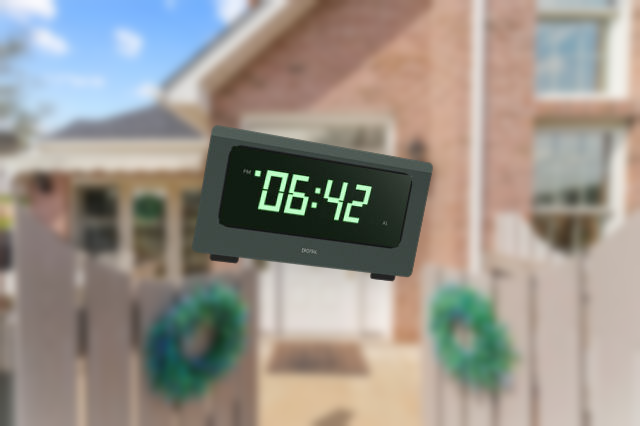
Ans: {"hour": 6, "minute": 42}
